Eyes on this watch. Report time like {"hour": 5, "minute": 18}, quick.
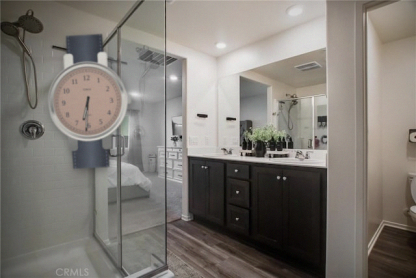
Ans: {"hour": 6, "minute": 31}
